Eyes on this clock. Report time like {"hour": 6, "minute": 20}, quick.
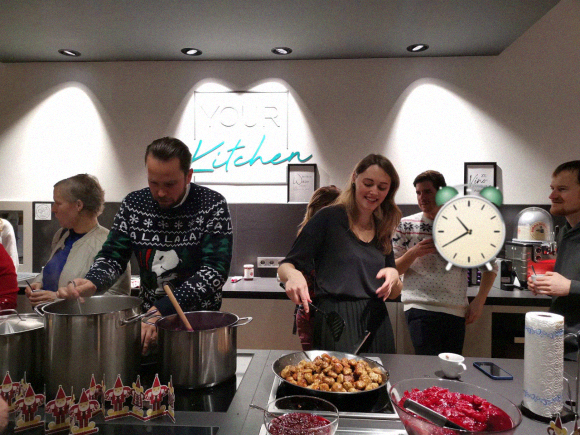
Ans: {"hour": 10, "minute": 40}
